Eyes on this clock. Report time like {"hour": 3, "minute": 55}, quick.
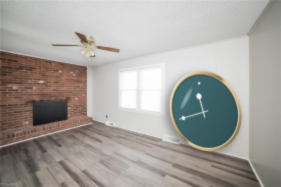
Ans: {"hour": 11, "minute": 43}
